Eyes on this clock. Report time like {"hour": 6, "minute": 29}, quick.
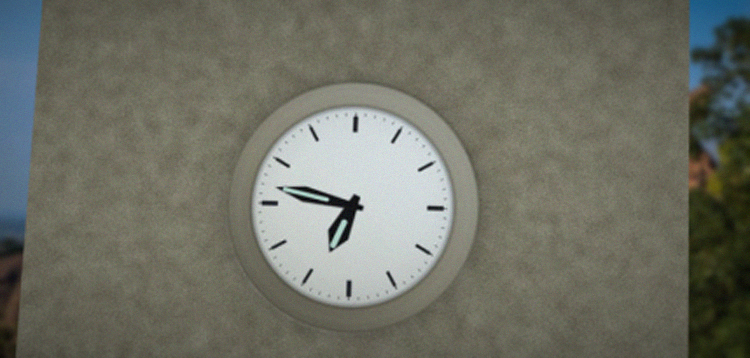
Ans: {"hour": 6, "minute": 47}
